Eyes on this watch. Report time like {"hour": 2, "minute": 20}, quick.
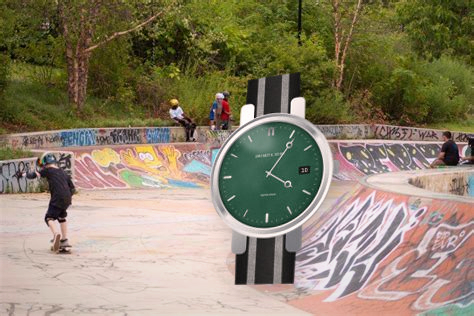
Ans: {"hour": 4, "minute": 6}
